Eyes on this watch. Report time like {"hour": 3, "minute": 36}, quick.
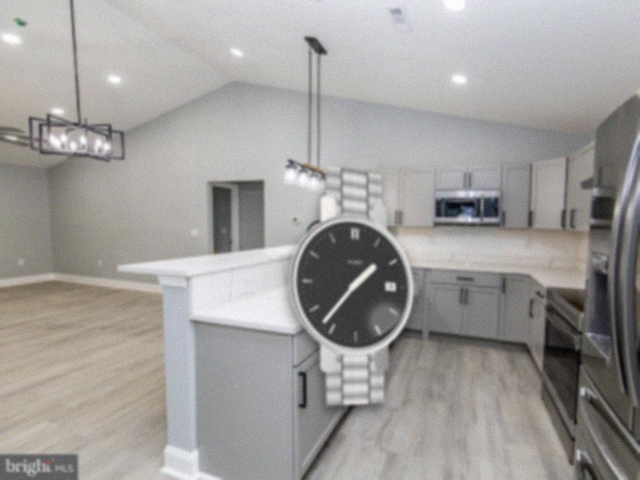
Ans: {"hour": 1, "minute": 37}
